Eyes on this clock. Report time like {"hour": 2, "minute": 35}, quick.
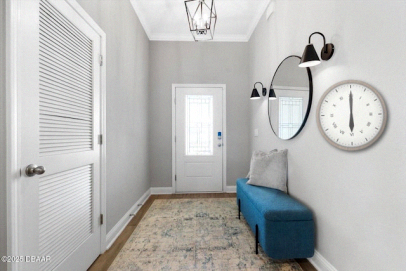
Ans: {"hour": 6, "minute": 0}
